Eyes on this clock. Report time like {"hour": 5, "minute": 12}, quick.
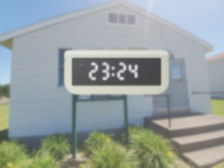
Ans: {"hour": 23, "minute": 24}
